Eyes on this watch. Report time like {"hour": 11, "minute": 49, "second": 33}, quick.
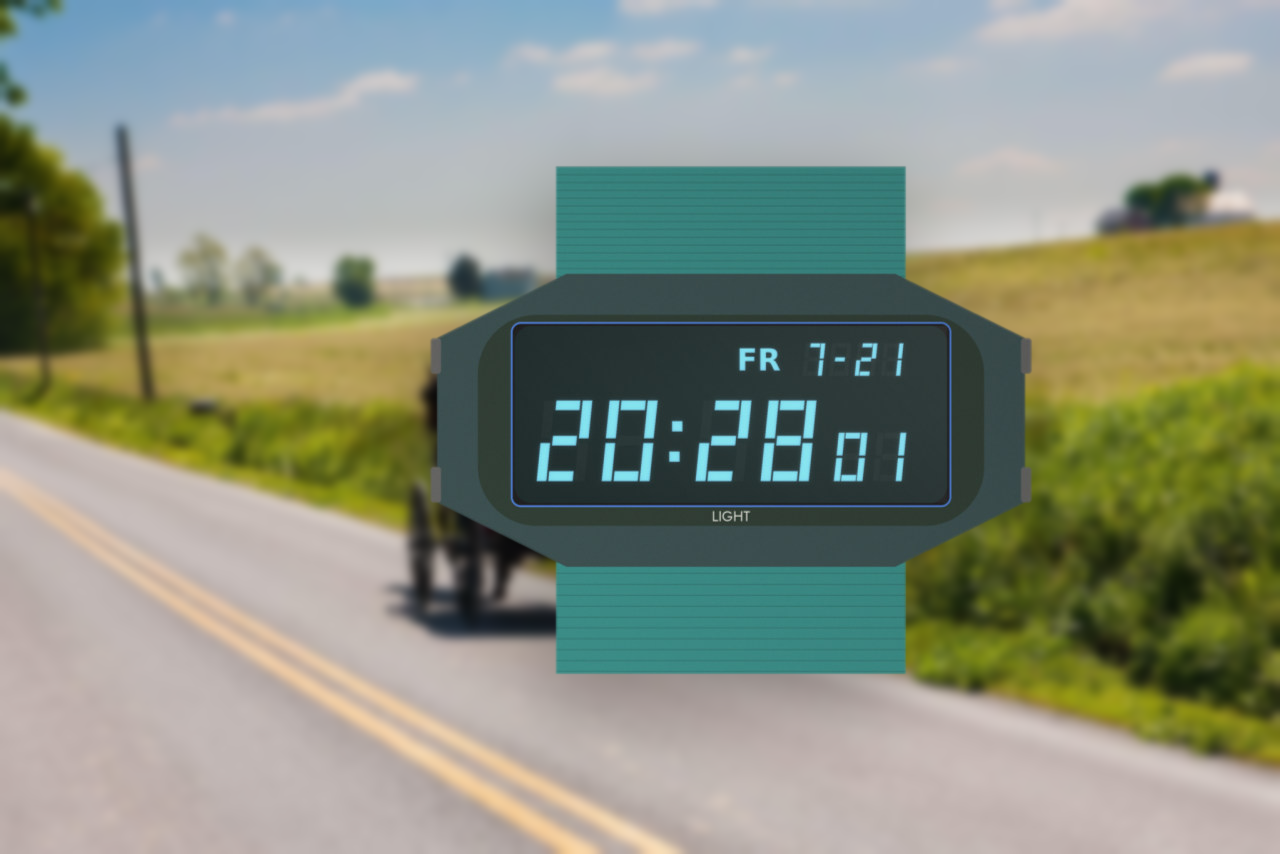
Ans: {"hour": 20, "minute": 28, "second": 1}
